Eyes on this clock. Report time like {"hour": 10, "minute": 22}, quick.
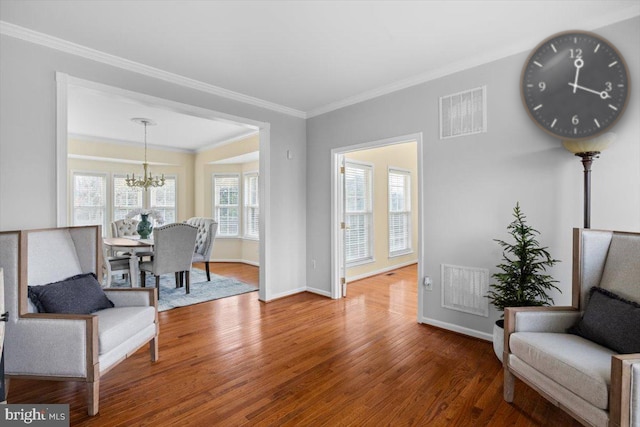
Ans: {"hour": 12, "minute": 18}
